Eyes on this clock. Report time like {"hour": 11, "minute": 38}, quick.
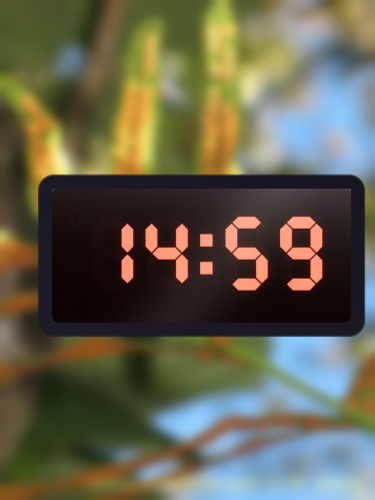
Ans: {"hour": 14, "minute": 59}
